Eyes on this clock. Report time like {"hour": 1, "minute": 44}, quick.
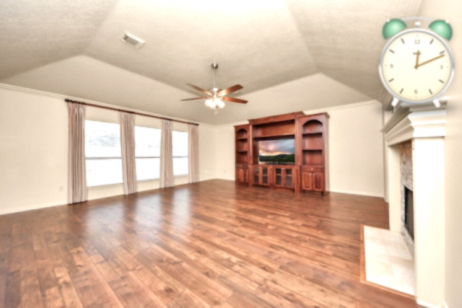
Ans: {"hour": 12, "minute": 11}
